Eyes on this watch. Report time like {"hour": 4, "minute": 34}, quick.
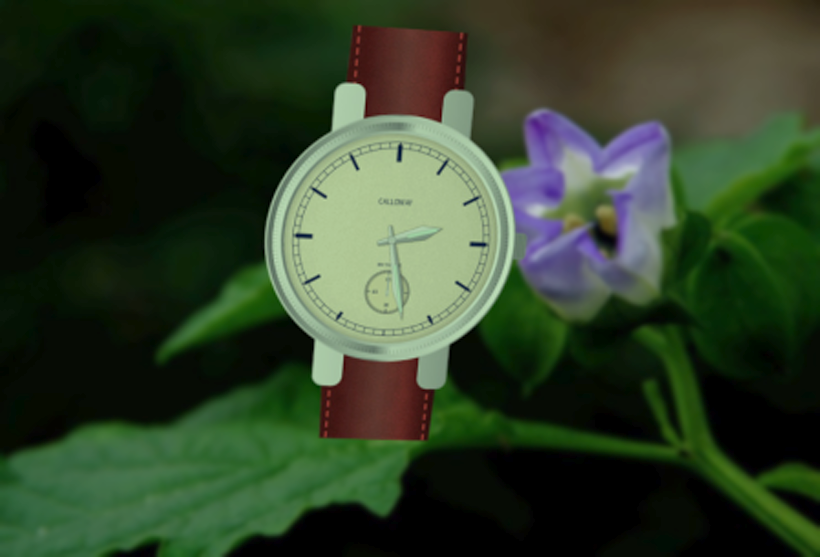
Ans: {"hour": 2, "minute": 28}
